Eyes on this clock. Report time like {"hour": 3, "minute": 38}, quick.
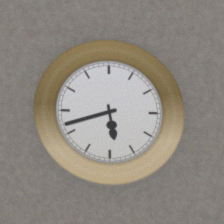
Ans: {"hour": 5, "minute": 42}
